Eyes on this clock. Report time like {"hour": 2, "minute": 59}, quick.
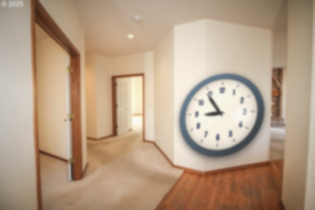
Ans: {"hour": 8, "minute": 54}
